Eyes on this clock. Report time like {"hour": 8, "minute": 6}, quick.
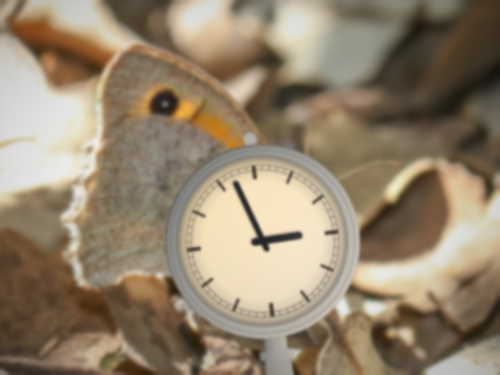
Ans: {"hour": 2, "minute": 57}
